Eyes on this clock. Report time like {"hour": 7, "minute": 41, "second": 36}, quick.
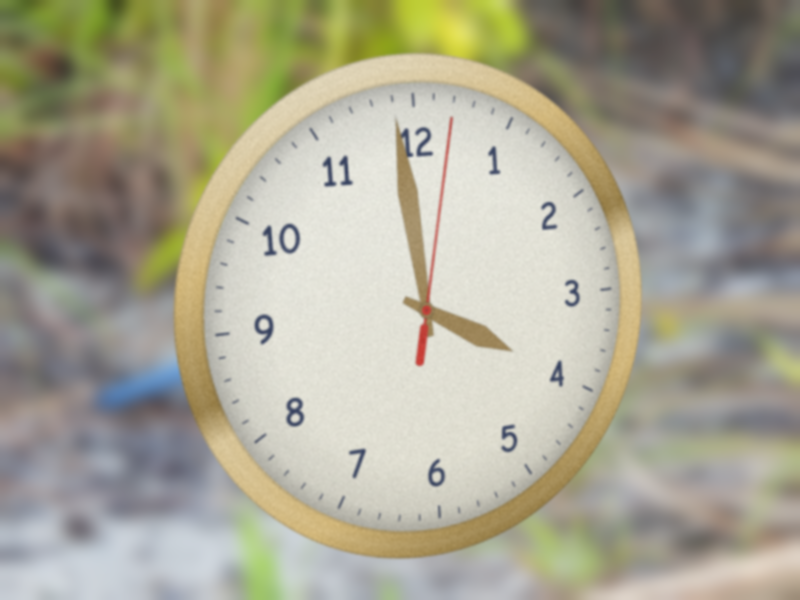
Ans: {"hour": 3, "minute": 59, "second": 2}
